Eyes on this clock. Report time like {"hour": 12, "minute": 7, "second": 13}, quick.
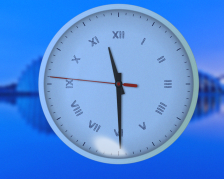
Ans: {"hour": 11, "minute": 29, "second": 46}
